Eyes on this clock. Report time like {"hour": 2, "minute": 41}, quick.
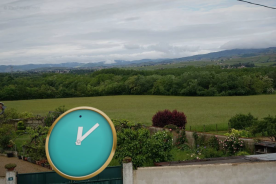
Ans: {"hour": 12, "minute": 8}
